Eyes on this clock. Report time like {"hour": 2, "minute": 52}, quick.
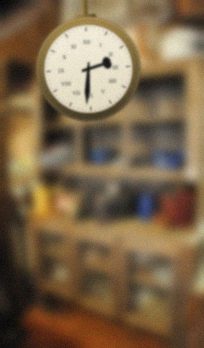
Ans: {"hour": 2, "minute": 31}
